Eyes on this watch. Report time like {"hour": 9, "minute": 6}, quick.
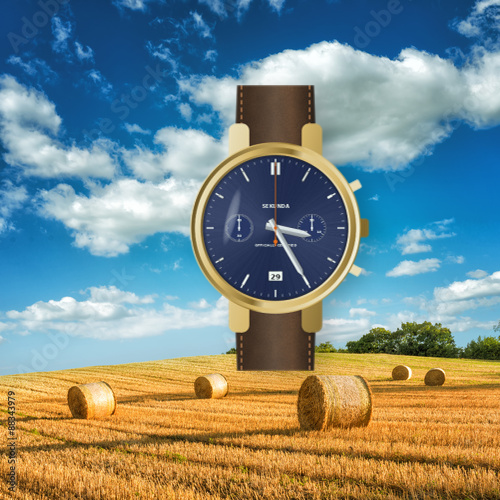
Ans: {"hour": 3, "minute": 25}
